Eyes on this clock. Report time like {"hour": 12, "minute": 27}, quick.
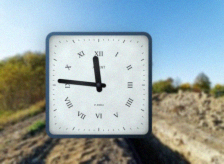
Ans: {"hour": 11, "minute": 46}
